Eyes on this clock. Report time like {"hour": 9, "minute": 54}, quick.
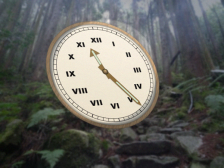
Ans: {"hour": 11, "minute": 24}
